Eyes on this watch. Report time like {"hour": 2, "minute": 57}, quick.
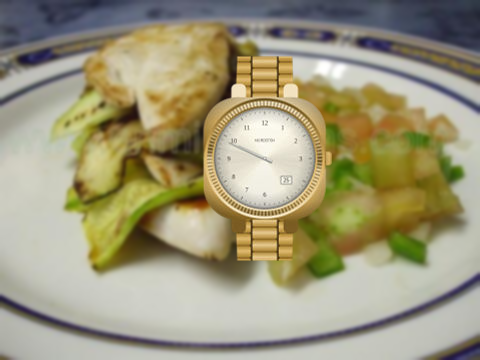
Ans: {"hour": 9, "minute": 49}
